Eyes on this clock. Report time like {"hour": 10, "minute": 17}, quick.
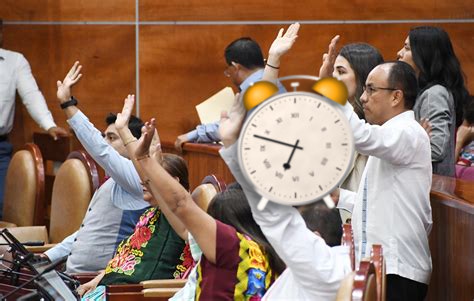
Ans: {"hour": 6, "minute": 48}
